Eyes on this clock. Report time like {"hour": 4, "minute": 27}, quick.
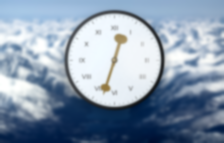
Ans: {"hour": 12, "minute": 33}
